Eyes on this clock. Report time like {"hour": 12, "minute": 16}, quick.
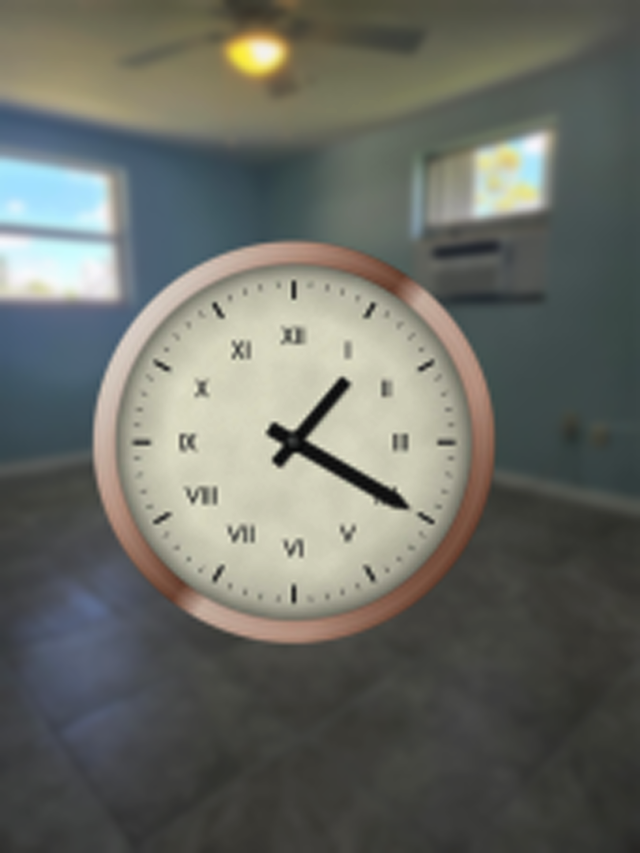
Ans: {"hour": 1, "minute": 20}
